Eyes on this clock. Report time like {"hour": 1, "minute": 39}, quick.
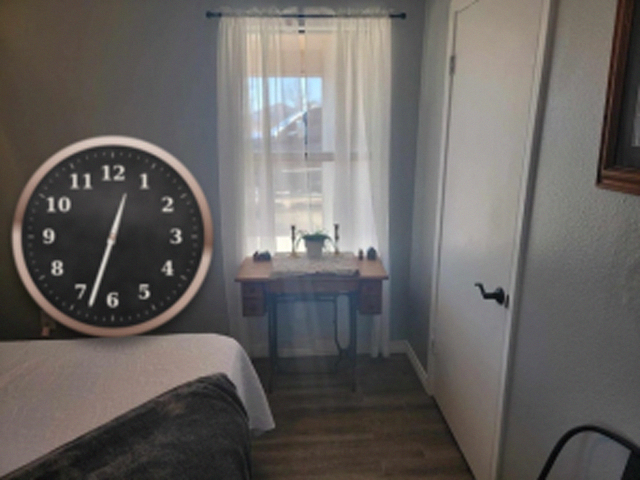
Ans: {"hour": 12, "minute": 33}
